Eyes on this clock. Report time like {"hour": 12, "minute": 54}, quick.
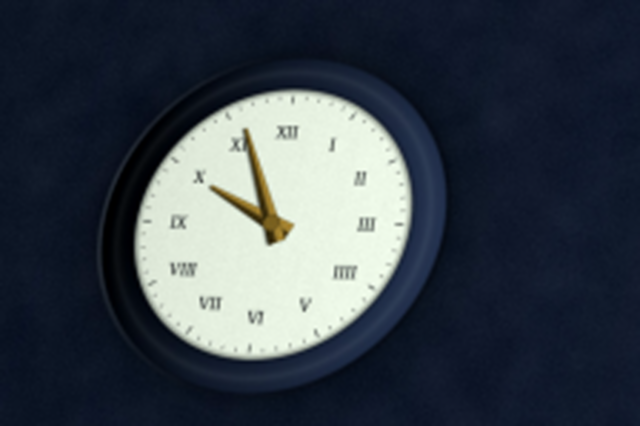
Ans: {"hour": 9, "minute": 56}
